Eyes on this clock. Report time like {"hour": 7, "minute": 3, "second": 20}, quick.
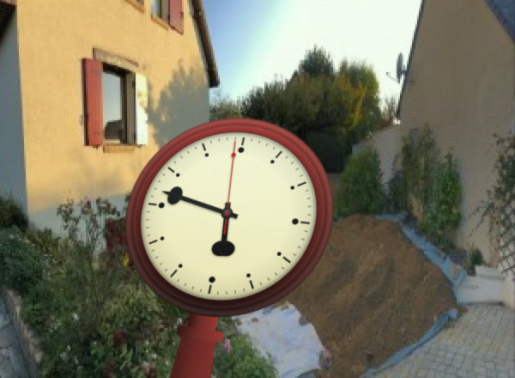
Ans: {"hour": 5, "minute": 46, "second": 59}
